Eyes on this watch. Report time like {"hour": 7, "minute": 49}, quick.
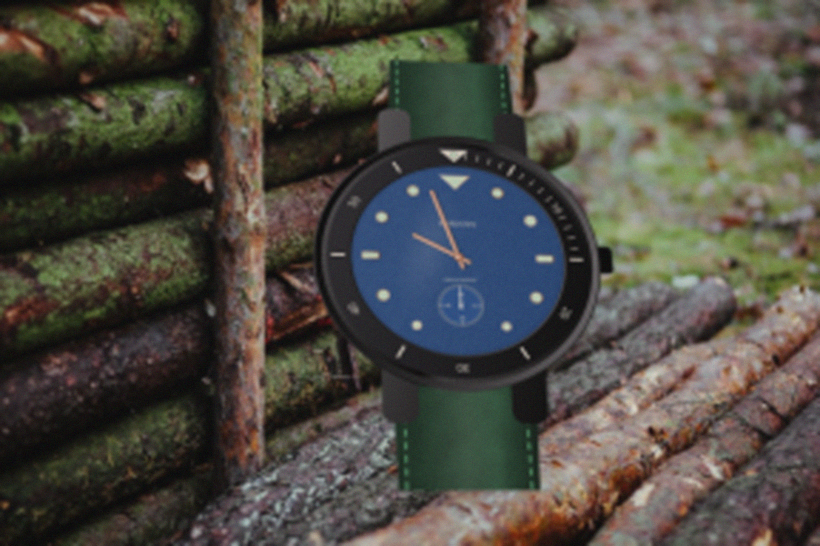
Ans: {"hour": 9, "minute": 57}
